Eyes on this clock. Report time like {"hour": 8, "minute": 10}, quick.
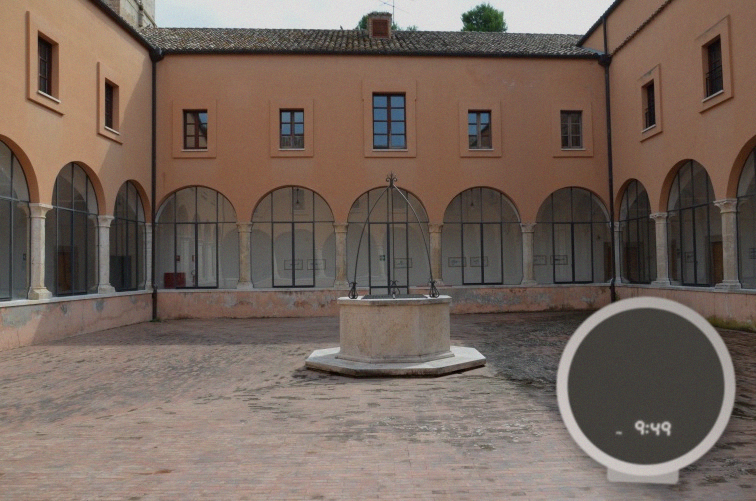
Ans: {"hour": 9, "minute": 49}
